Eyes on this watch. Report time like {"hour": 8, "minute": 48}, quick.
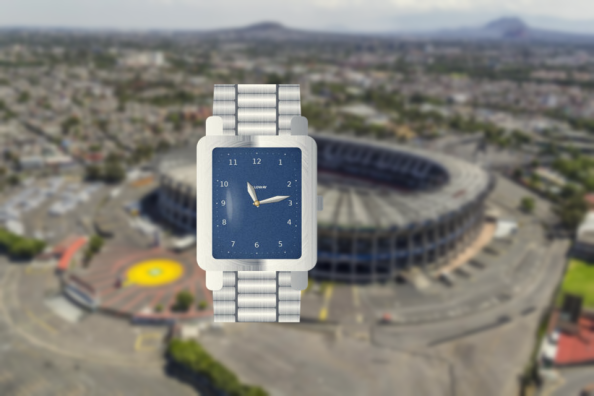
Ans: {"hour": 11, "minute": 13}
